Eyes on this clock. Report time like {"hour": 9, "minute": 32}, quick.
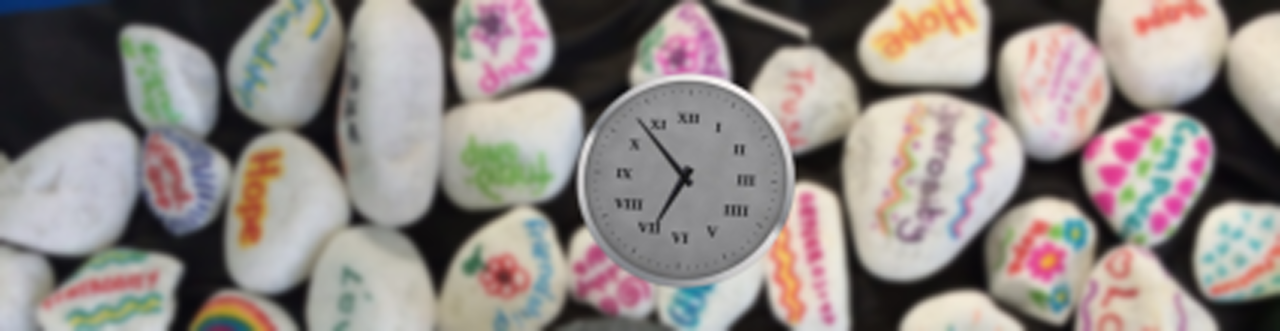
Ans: {"hour": 6, "minute": 53}
